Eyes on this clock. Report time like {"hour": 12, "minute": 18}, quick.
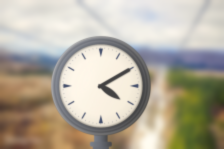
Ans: {"hour": 4, "minute": 10}
